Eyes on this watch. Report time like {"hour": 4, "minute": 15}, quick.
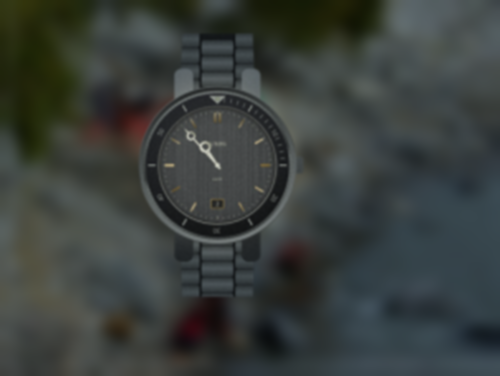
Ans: {"hour": 10, "minute": 53}
